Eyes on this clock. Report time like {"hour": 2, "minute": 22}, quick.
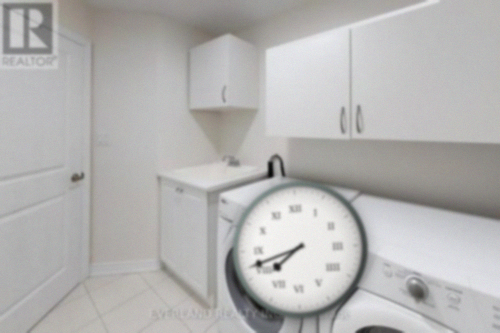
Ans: {"hour": 7, "minute": 42}
